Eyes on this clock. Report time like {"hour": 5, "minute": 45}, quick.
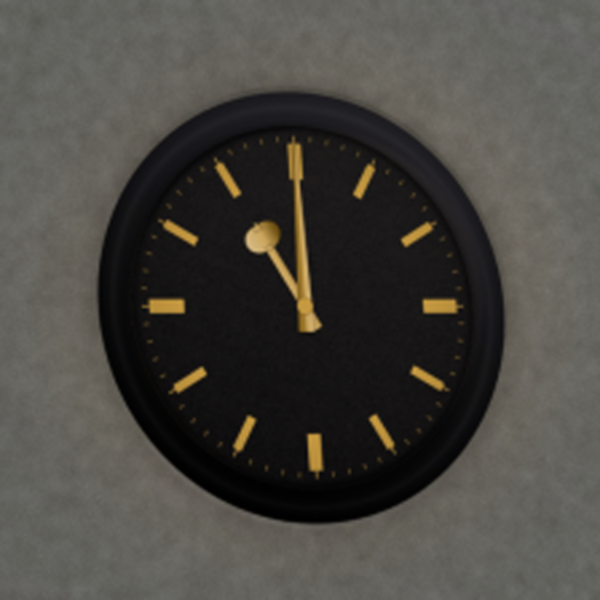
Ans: {"hour": 11, "minute": 0}
